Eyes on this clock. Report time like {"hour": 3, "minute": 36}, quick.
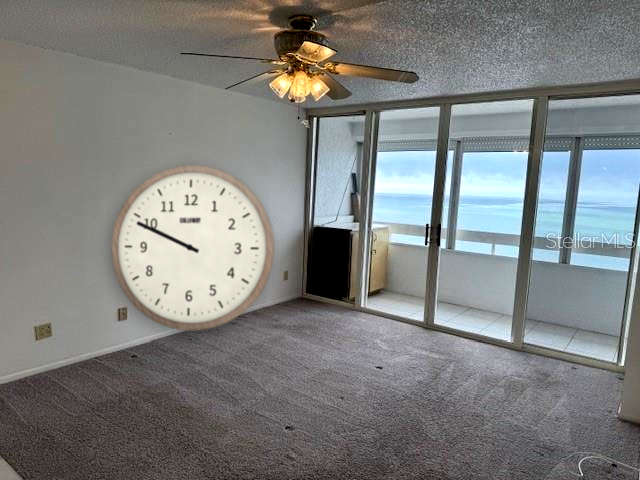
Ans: {"hour": 9, "minute": 49}
